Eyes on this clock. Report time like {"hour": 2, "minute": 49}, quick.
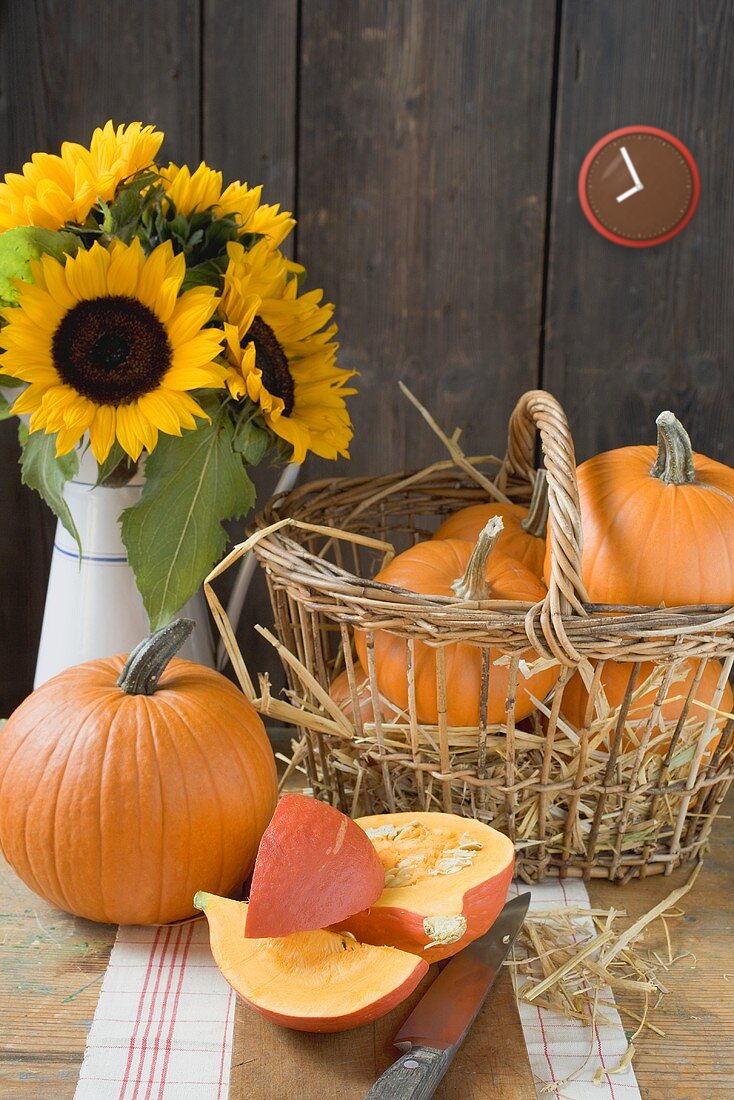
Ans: {"hour": 7, "minute": 56}
